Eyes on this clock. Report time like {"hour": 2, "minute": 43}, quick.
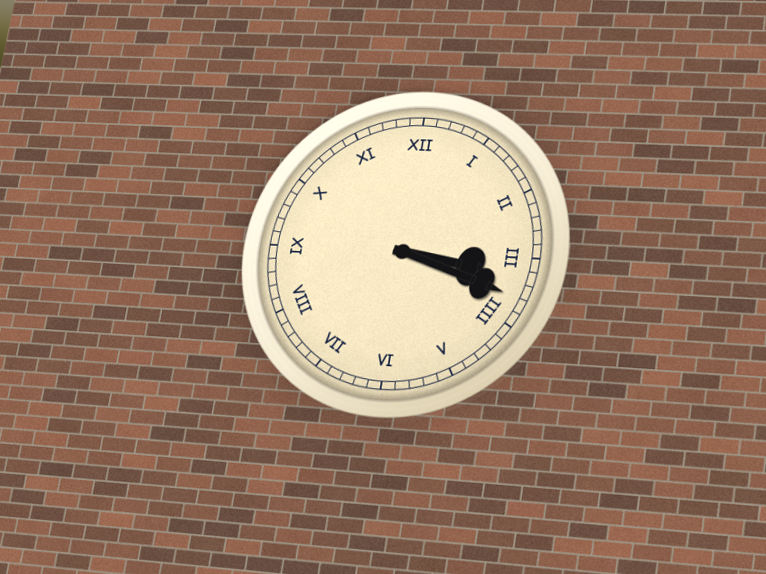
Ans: {"hour": 3, "minute": 18}
